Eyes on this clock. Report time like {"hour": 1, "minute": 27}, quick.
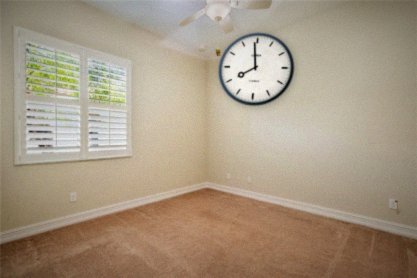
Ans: {"hour": 7, "minute": 59}
